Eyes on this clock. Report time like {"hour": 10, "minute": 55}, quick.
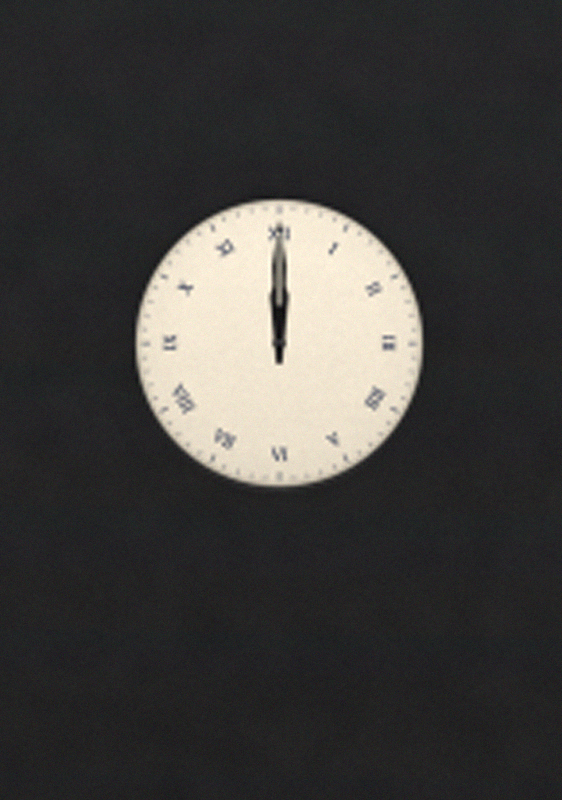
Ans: {"hour": 12, "minute": 0}
